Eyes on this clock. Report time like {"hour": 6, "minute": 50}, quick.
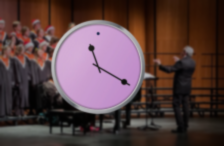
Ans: {"hour": 11, "minute": 20}
